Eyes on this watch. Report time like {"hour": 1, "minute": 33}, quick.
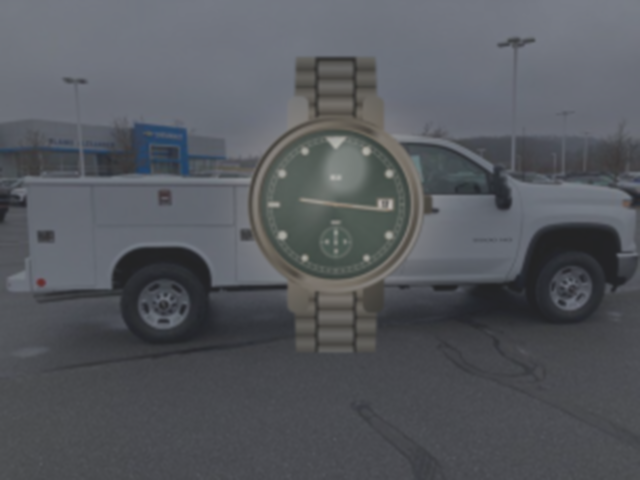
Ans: {"hour": 9, "minute": 16}
